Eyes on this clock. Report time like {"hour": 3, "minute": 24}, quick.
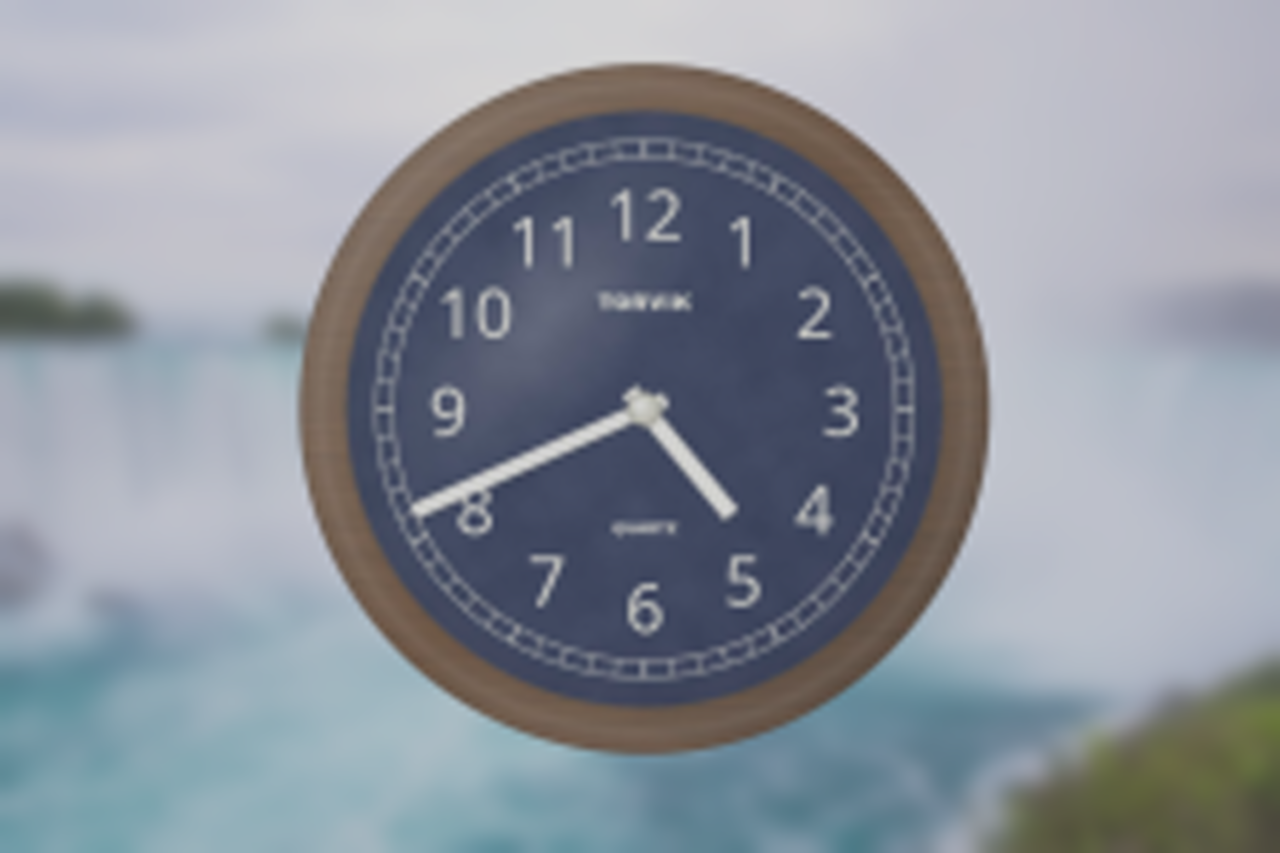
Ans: {"hour": 4, "minute": 41}
